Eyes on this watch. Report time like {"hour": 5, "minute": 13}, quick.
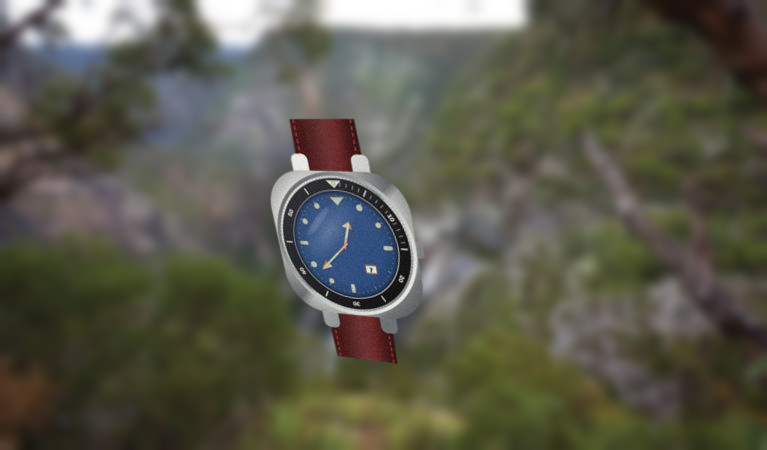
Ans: {"hour": 12, "minute": 38}
